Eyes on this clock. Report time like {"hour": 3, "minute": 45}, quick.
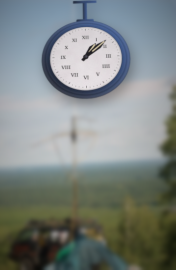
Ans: {"hour": 1, "minute": 8}
